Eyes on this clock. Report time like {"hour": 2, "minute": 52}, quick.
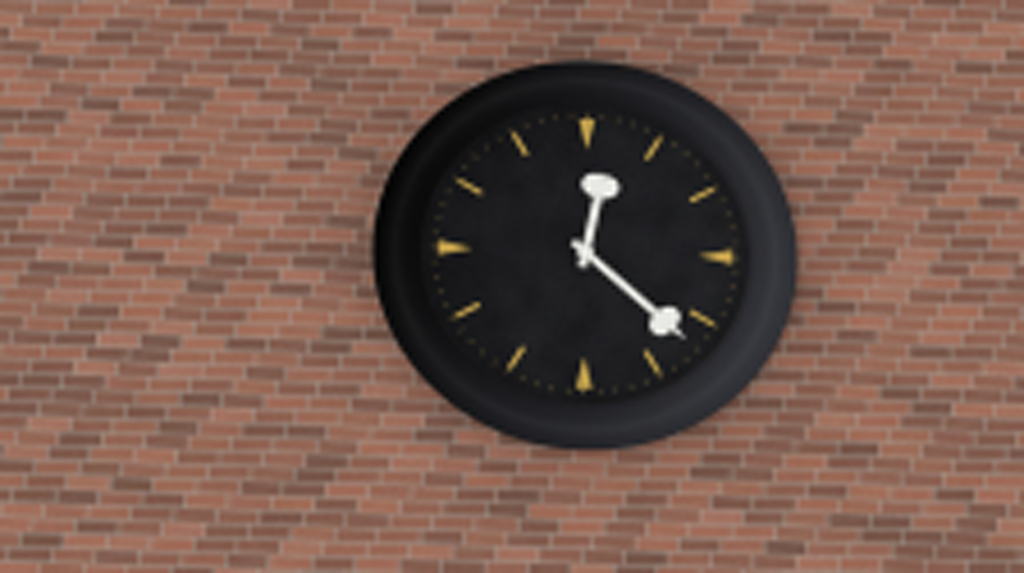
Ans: {"hour": 12, "minute": 22}
